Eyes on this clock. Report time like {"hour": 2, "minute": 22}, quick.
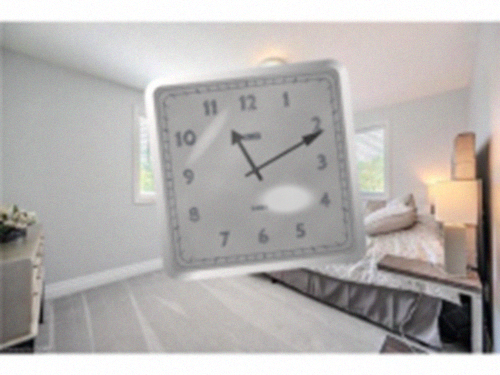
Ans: {"hour": 11, "minute": 11}
